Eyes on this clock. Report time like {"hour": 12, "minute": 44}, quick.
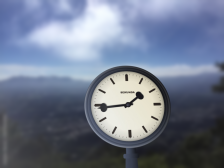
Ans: {"hour": 1, "minute": 44}
